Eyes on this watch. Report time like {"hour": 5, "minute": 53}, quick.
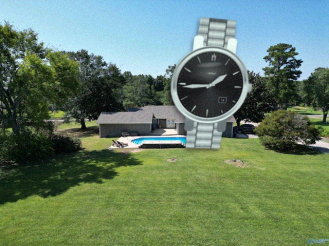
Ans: {"hour": 1, "minute": 44}
